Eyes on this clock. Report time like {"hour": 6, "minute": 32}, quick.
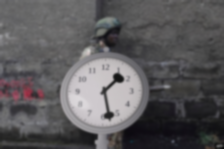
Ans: {"hour": 1, "minute": 28}
